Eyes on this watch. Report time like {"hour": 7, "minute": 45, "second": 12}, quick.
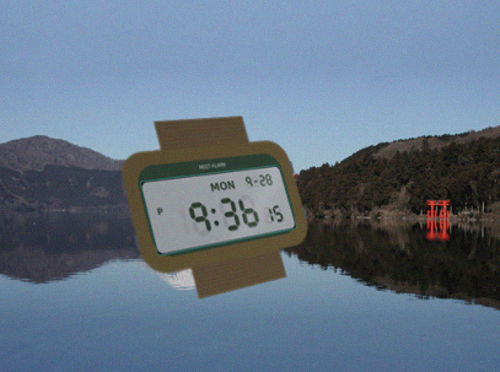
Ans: {"hour": 9, "minute": 36, "second": 15}
